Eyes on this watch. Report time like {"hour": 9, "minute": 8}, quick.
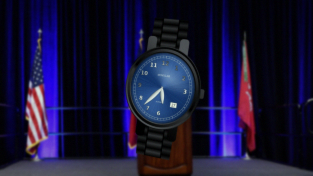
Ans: {"hour": 5, "minute": 37}
